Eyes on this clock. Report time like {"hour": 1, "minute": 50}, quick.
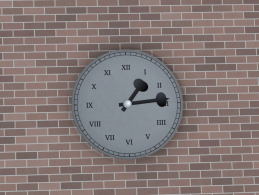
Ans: {"hour": 1, "minute": 14}
